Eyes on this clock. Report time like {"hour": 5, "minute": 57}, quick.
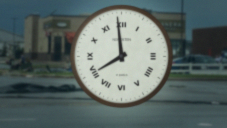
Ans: {"hour": 7, "minute": 59}
